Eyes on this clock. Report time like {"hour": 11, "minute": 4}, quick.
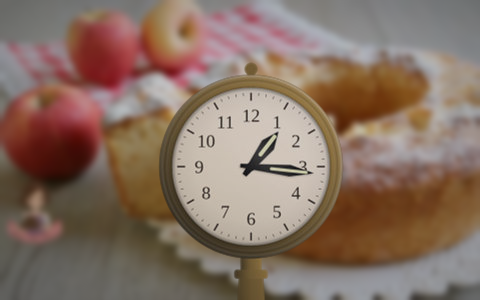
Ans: {"hour": 1, "minute": 16}
